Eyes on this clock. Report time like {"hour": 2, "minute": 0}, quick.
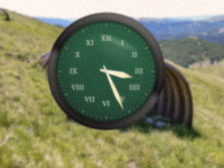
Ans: {"hour": 3, "minute": 26}
